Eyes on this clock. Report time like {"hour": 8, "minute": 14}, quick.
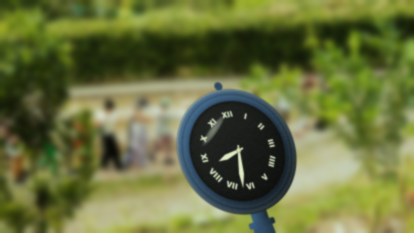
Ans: {"hour": 8, "minute": 32}
